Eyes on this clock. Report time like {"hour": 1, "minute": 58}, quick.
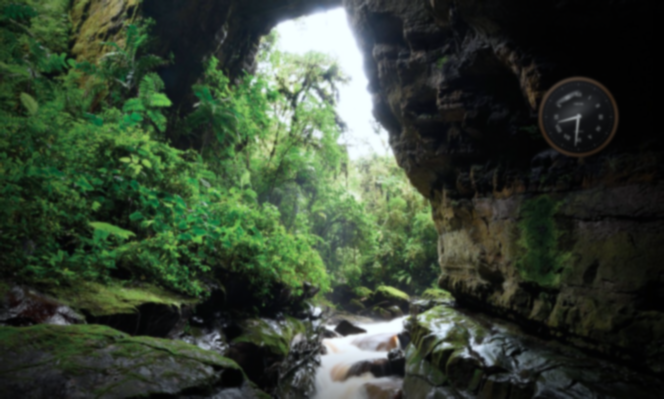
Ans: {"hour": 8, "minute": 31}
